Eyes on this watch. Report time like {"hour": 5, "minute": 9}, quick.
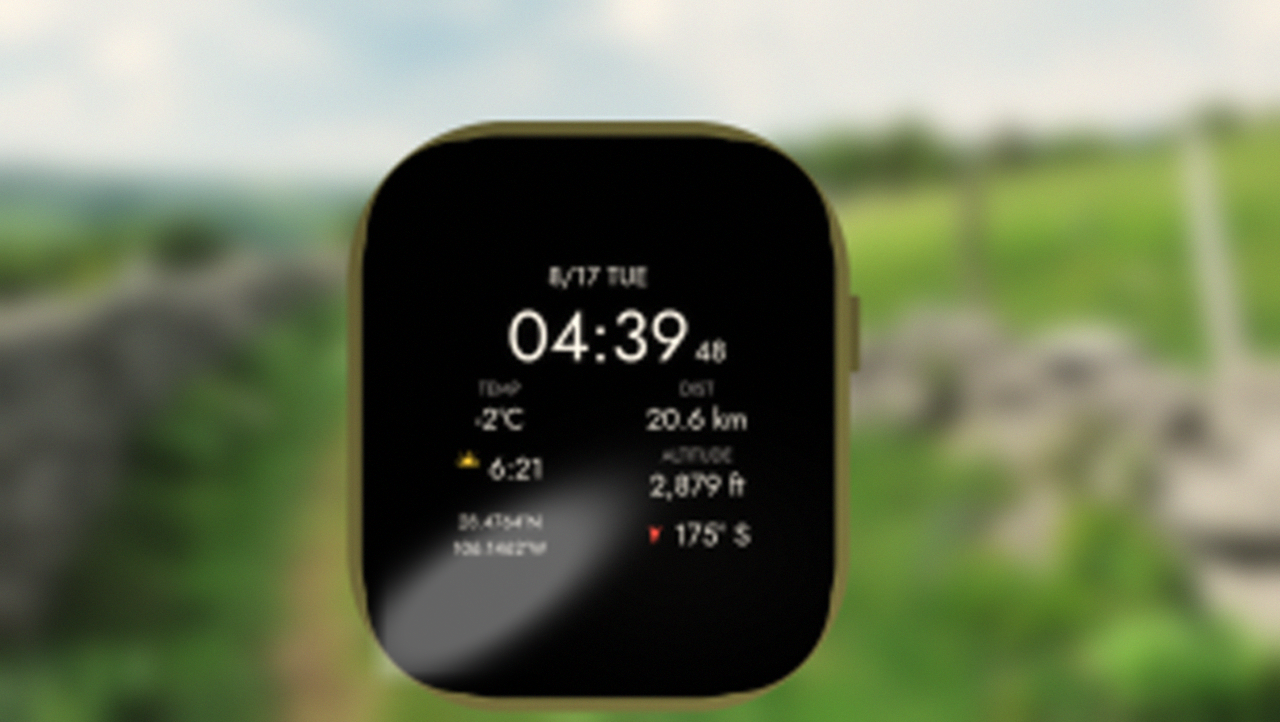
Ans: {"hour": 4, "minute": 39}
